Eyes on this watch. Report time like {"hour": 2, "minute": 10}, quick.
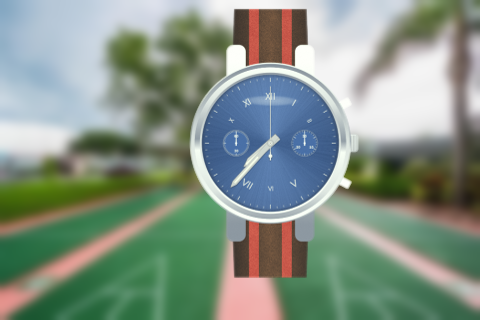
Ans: {"hour": 7, "minute": 37}
